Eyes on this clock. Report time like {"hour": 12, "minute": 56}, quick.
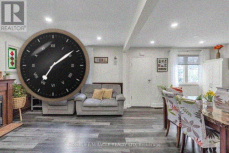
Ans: {"hour": 7, "minute": 9}
